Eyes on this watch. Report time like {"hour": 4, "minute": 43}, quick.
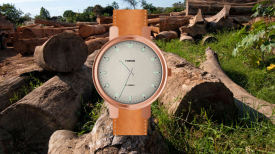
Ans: {"hour": 10, "minute": 34}
